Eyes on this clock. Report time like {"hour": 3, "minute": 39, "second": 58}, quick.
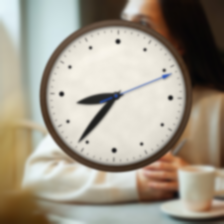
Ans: {"hour": 8, "minute": 36, "second": 11}
